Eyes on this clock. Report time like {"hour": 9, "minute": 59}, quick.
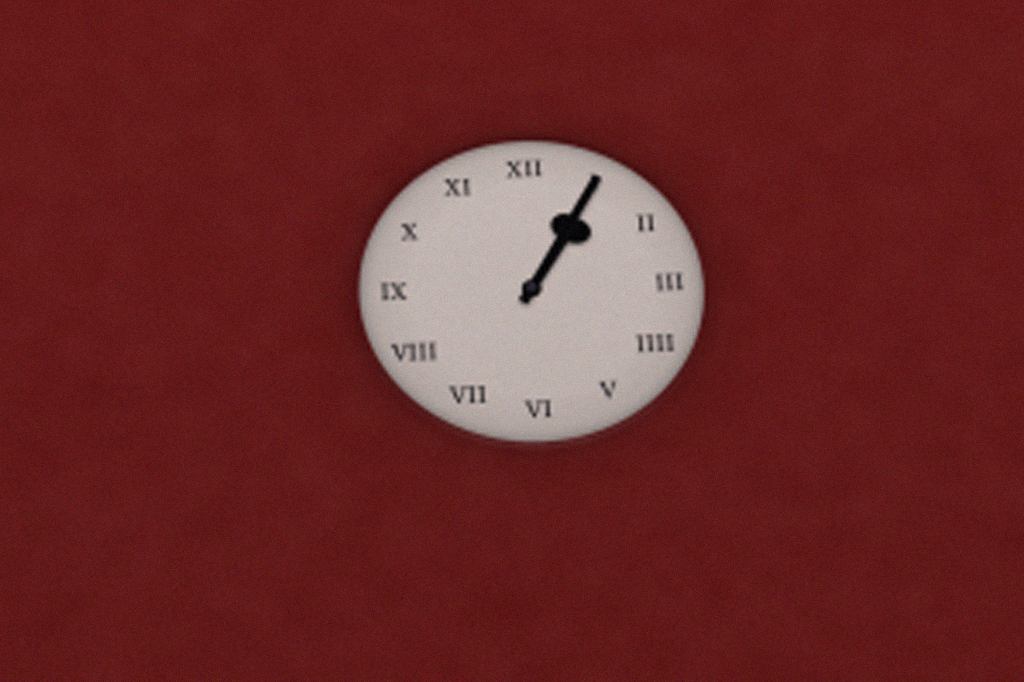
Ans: {"hour": 1, "minute": 5}
